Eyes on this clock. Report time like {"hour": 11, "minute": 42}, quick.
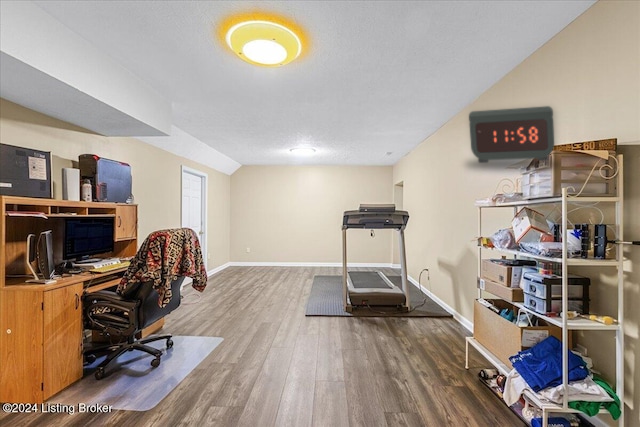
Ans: {"hour": 11, "minute": 58}
